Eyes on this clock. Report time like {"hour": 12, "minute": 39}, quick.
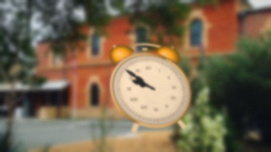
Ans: {"hour": 9, "minute": 52}
